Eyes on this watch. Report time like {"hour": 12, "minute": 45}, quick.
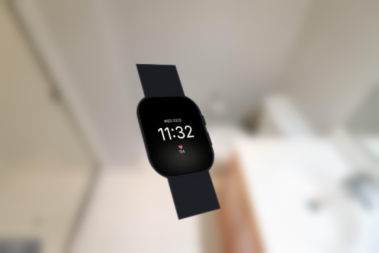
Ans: {"hour": 11, "minute": 32}
